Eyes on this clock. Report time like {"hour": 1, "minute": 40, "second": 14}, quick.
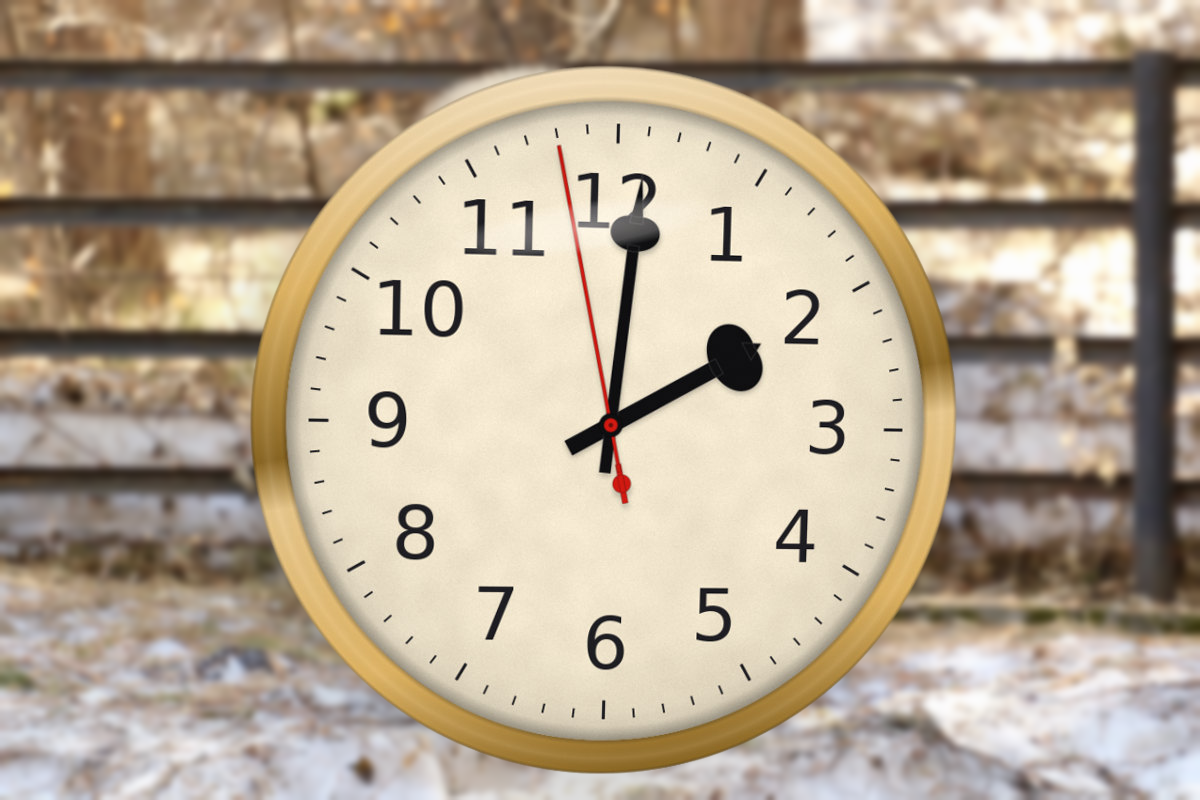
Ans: {"hour": 2, "minute": 0, "second": 58}
